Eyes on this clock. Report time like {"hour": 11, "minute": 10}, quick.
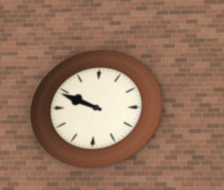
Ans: {"hour": 9, "minute": 49}
